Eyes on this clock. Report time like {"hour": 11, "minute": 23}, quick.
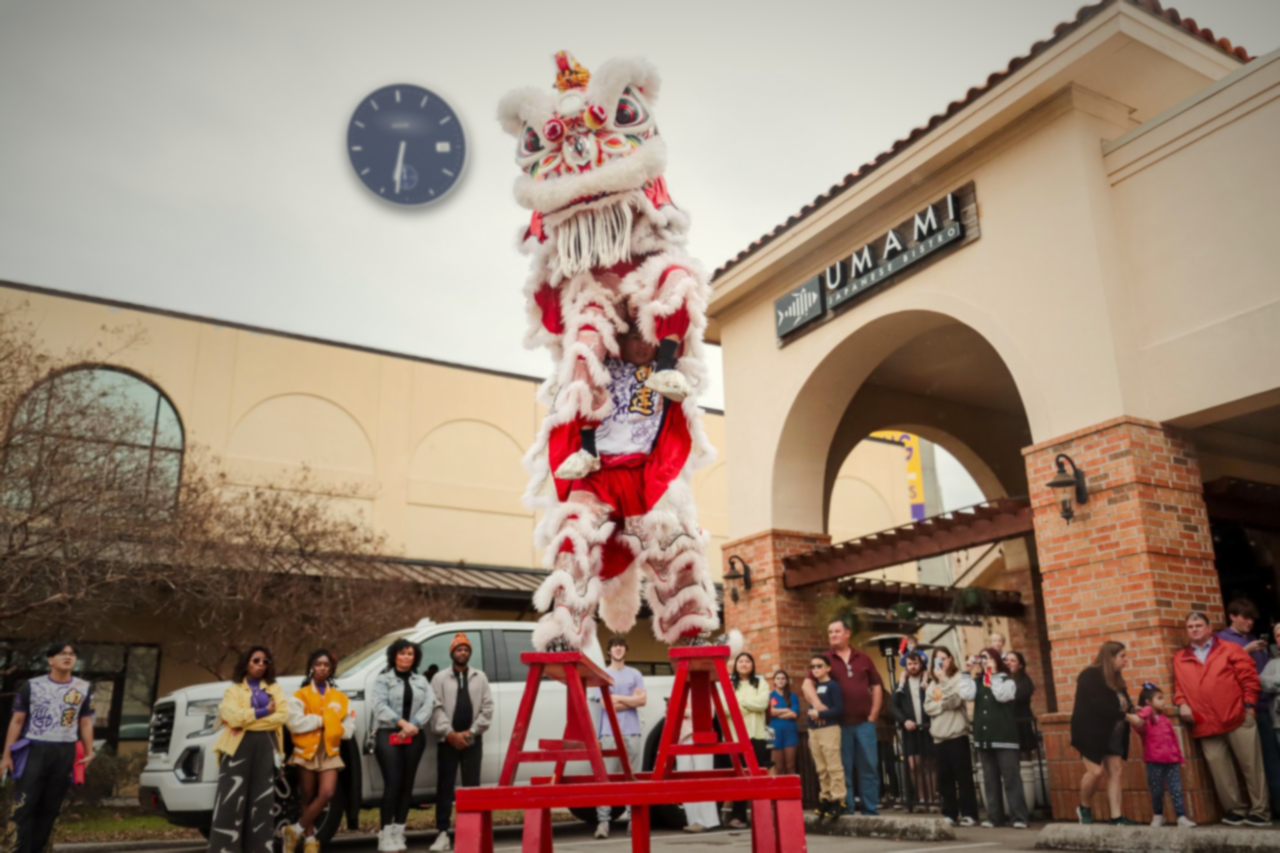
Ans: {"hour": 6, "minute": 32}
